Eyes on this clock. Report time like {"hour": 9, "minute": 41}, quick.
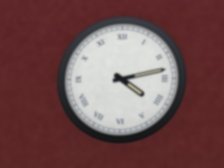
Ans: {"hour": 4, "minute": 13}
